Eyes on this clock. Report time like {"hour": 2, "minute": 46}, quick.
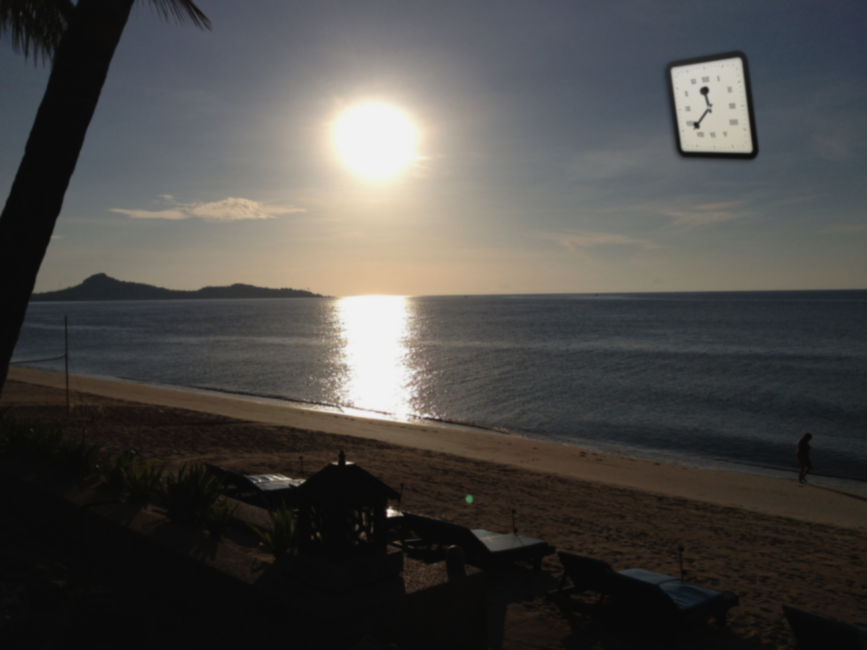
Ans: {"hour": 11, "minute": 38}
